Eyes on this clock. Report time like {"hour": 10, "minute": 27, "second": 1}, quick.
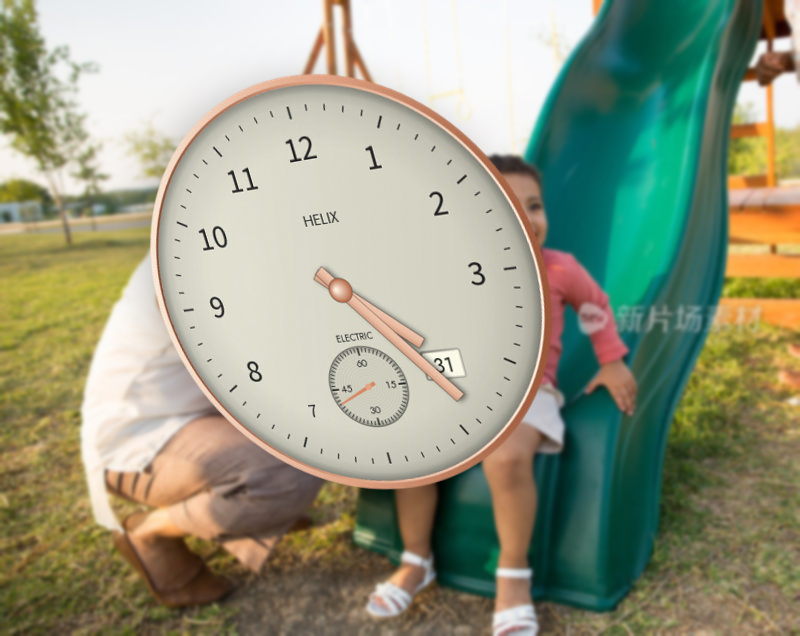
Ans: {"hour": 4, "minute": 23, "second": 41}
